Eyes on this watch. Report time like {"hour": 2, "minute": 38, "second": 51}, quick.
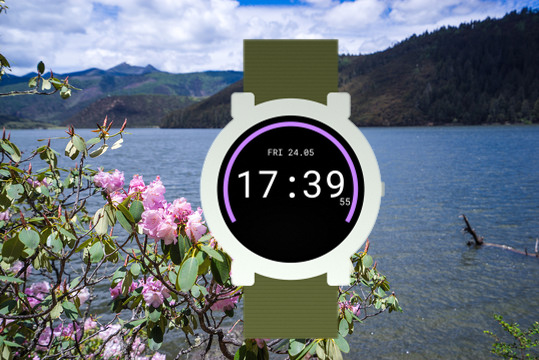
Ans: {"hour": 17, "minute": 39, "second": 55}
